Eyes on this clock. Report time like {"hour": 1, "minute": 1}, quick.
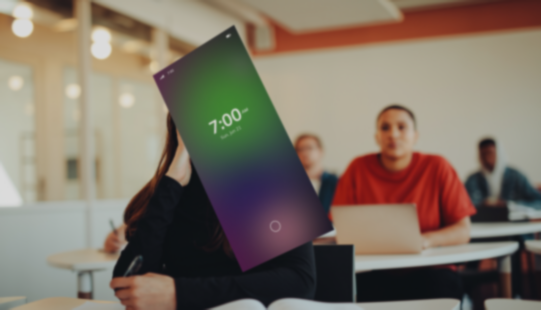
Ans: {"hour": 7, "minute": 0}
